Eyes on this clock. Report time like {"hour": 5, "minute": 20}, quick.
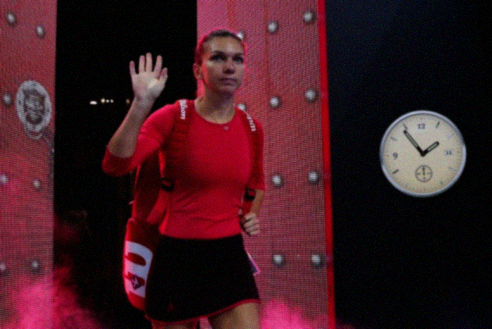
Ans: {"hour": 1, "minute": 54}
